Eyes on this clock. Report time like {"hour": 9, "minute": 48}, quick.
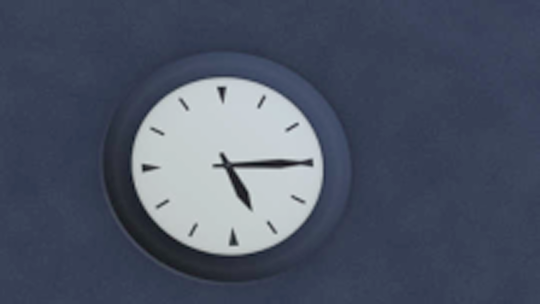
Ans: {"hour": 5, "minute": 15}
